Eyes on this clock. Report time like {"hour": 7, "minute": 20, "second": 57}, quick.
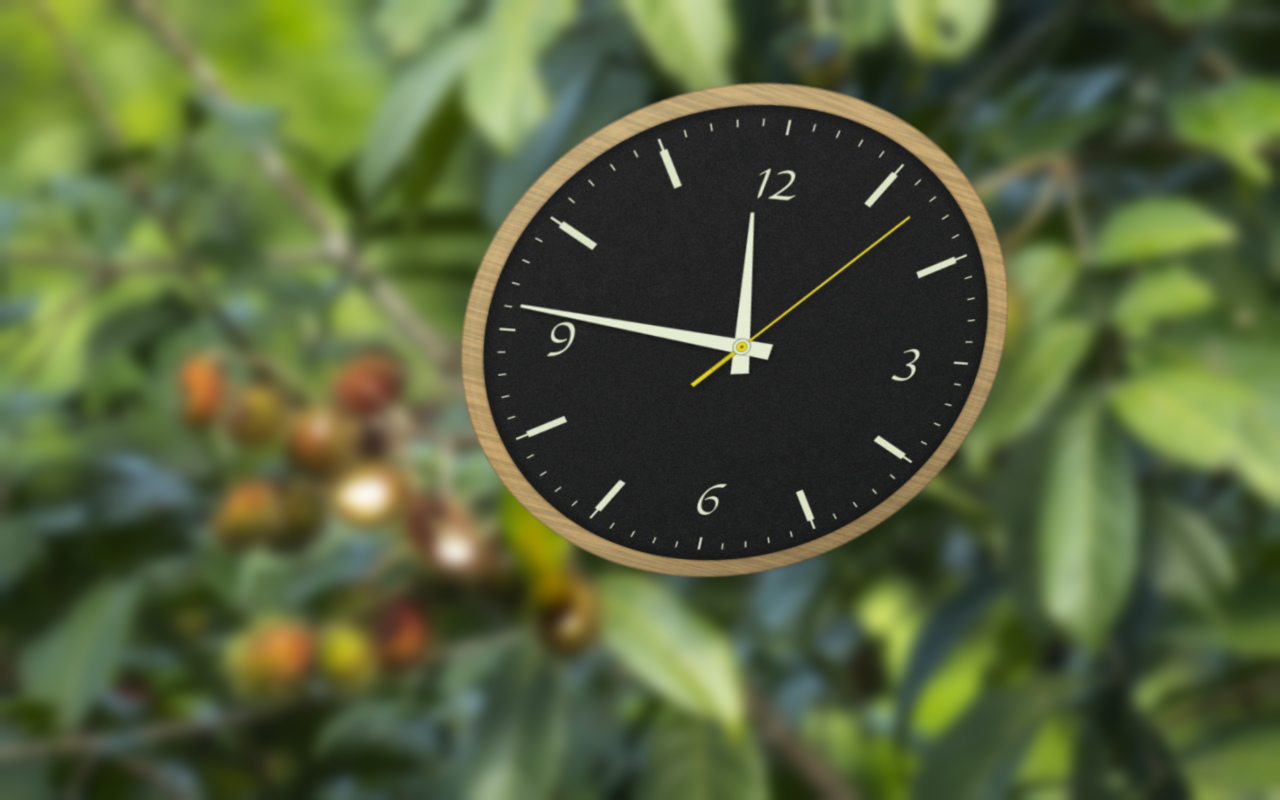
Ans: {"hour": 11, "minute": 46, "second": 7}
